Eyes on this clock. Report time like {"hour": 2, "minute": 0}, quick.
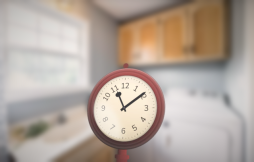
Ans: {"hour": 11, "minute": 9}
